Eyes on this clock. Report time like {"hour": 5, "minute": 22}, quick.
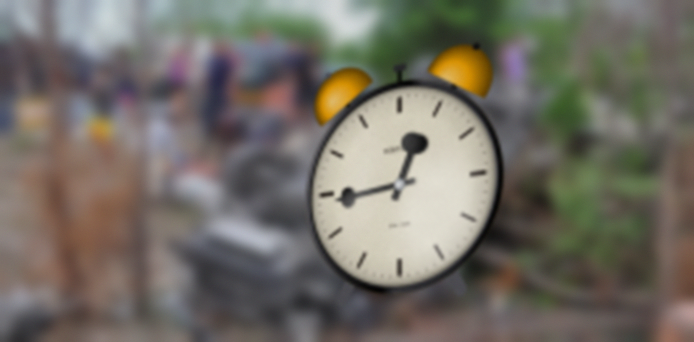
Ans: {"hour": 12, "minute": 44}
